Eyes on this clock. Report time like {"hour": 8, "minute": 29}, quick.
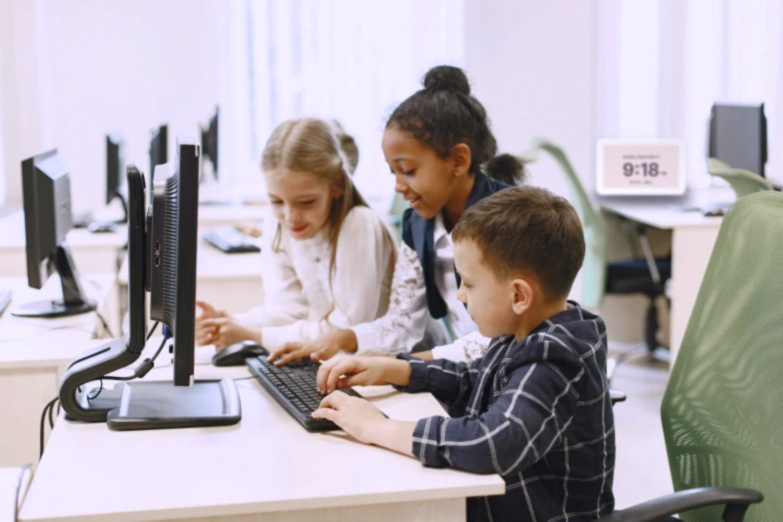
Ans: {"hour": 9, "minute": 18}
